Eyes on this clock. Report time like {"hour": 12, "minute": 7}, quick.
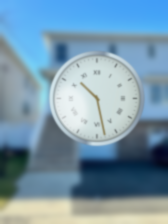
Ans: {"hour": 10, "minute": 28}
